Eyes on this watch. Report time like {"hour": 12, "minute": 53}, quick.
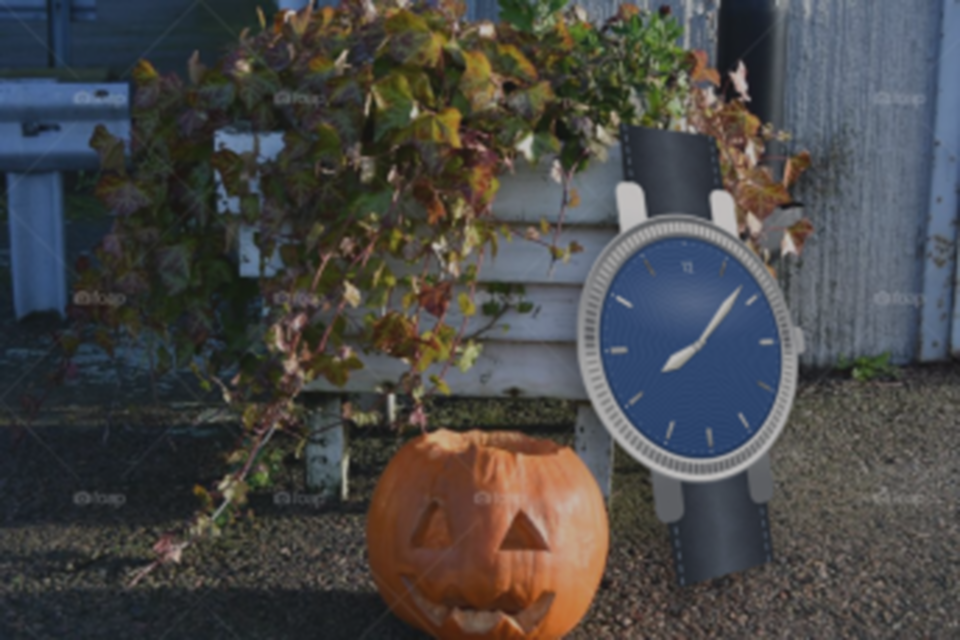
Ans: {"hour": 8, "minute": 8}
